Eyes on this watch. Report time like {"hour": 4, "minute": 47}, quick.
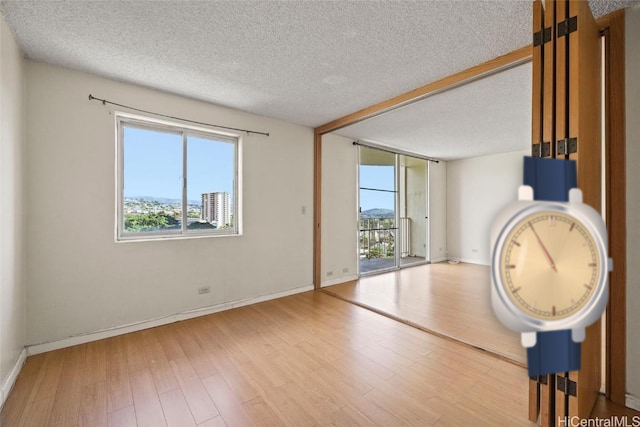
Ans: {"hour": 10, "minute": 55}
